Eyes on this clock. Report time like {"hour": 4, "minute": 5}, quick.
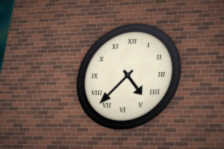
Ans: {"hour": 4, "minute": 37}
